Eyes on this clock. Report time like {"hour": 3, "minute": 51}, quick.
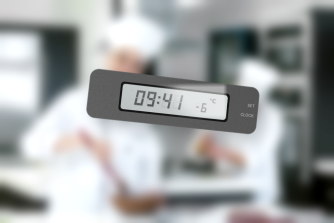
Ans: {"hour": 9, "minute": 41}
